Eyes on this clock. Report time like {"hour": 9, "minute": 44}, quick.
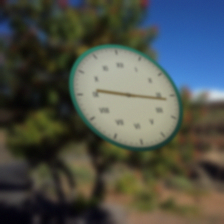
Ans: {"hour": 9, "minute": 16}
